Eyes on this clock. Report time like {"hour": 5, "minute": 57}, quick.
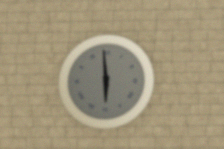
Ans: {"hour": 5, "minute": 59}
